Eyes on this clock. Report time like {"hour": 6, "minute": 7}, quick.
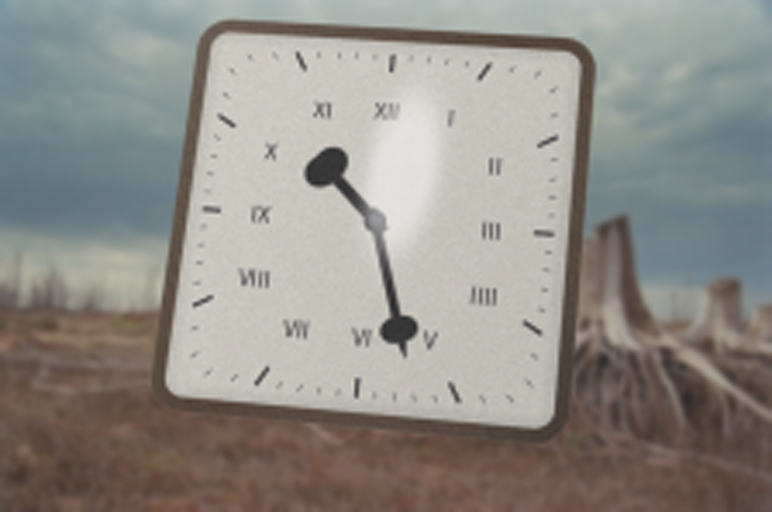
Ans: {"hour": 10, "minute": 27}
